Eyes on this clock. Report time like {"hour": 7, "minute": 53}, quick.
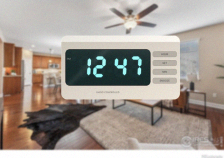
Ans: {"hour": 12, "minute": 47}
